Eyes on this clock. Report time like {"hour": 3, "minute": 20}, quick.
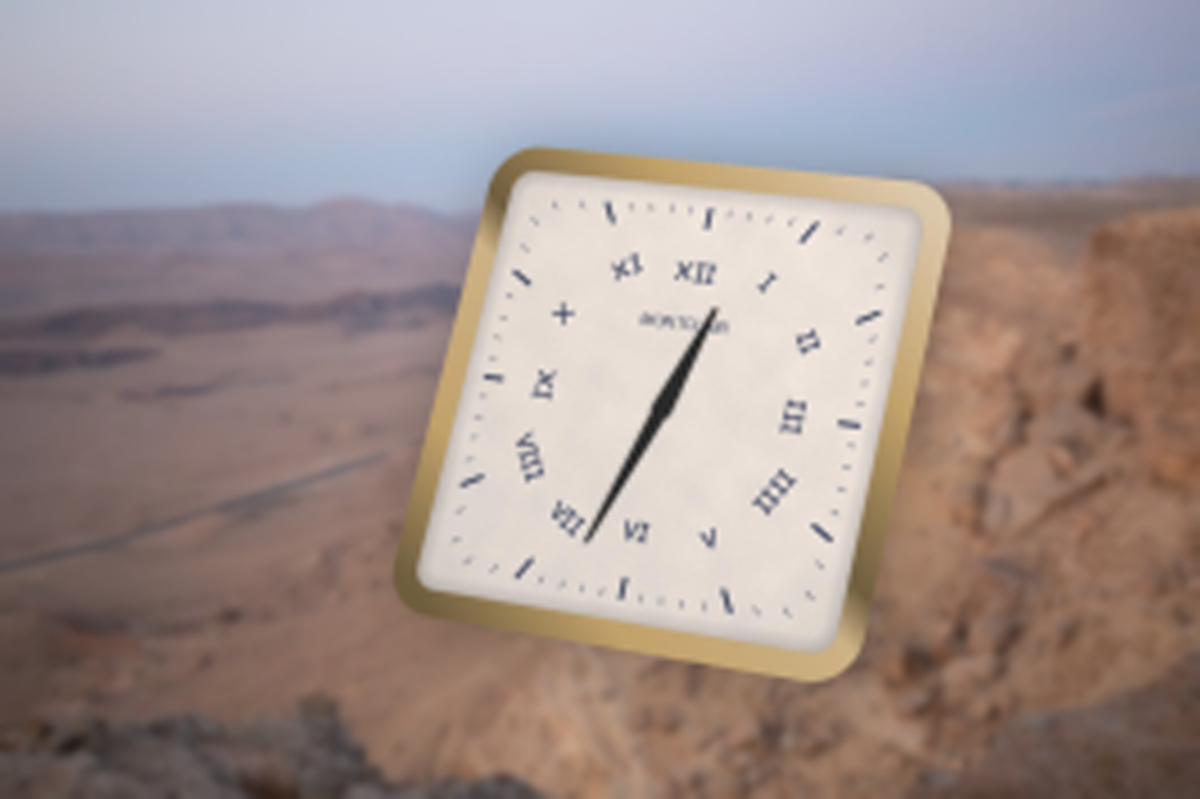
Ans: {"hour": 12, "minute": 33}
